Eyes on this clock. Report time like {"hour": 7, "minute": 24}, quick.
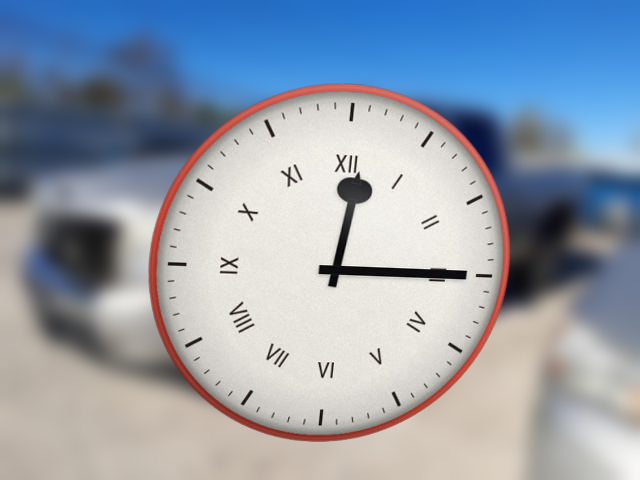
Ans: {"hour": 12, "minute": 15}
